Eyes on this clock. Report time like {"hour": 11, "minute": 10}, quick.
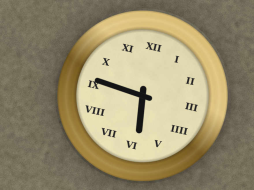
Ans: {"hour": 5, "minute": 46}
